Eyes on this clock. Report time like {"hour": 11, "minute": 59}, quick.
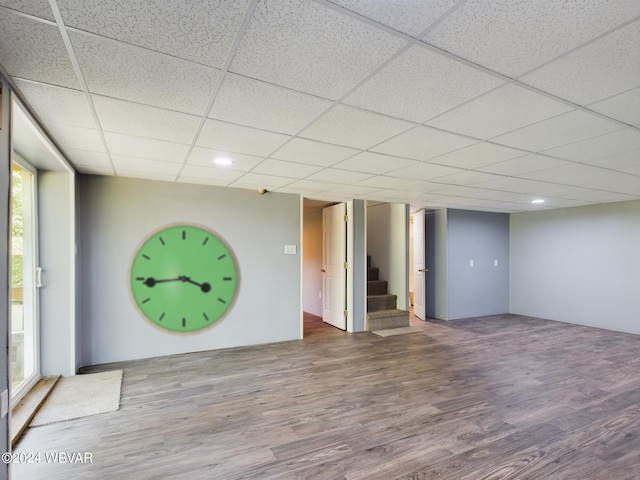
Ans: {"hour": 3, "minute": 44}
